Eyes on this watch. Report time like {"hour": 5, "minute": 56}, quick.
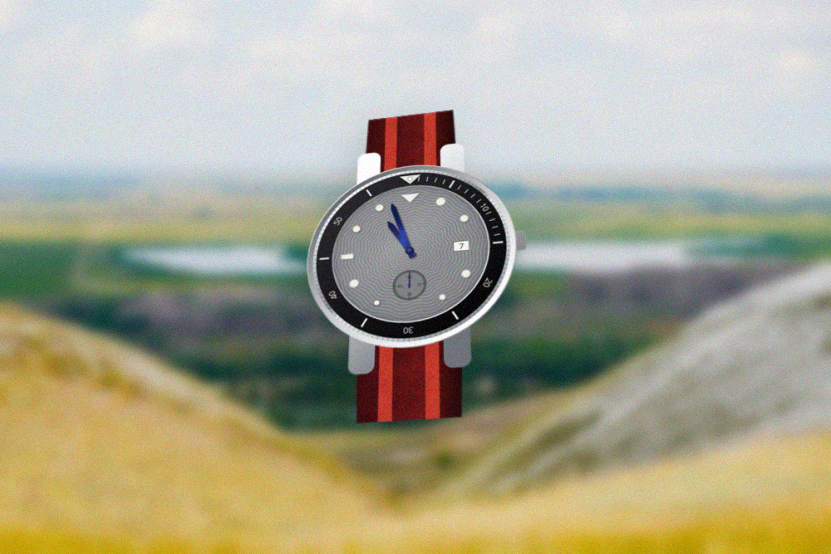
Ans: {"hour": 10, "minute": 57}
